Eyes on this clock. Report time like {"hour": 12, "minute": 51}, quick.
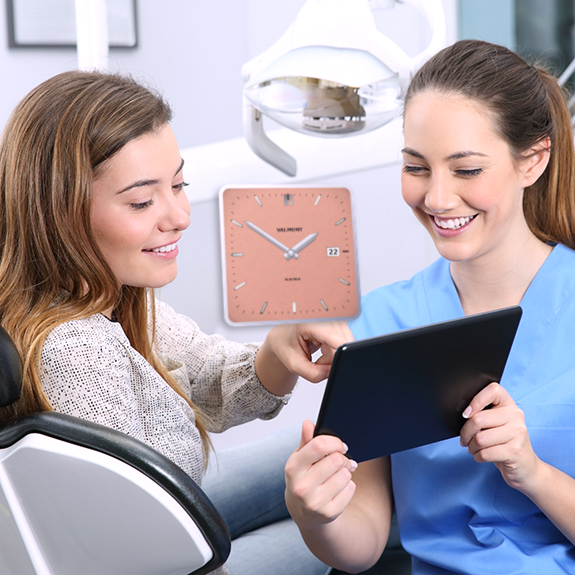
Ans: {"hour": 1, "minute": 51}
